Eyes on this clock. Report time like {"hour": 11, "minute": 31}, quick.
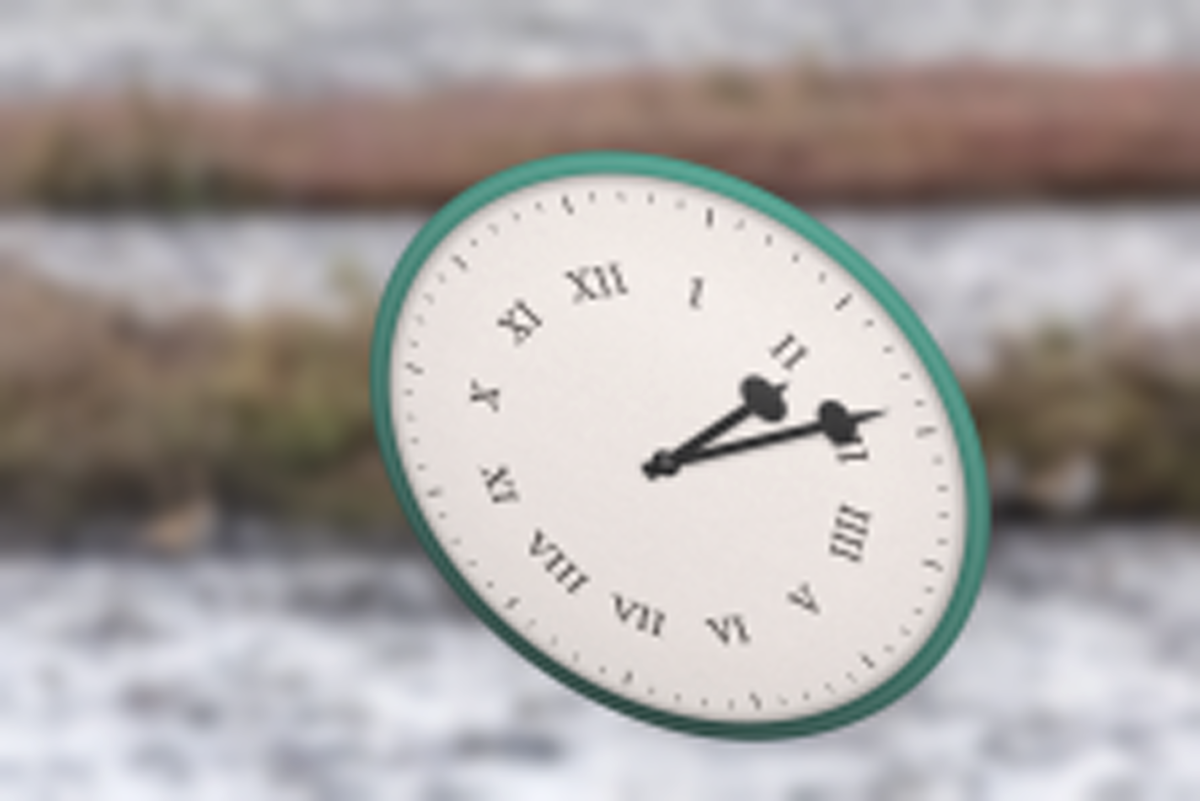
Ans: {"hour": 2, "minute": 14}
